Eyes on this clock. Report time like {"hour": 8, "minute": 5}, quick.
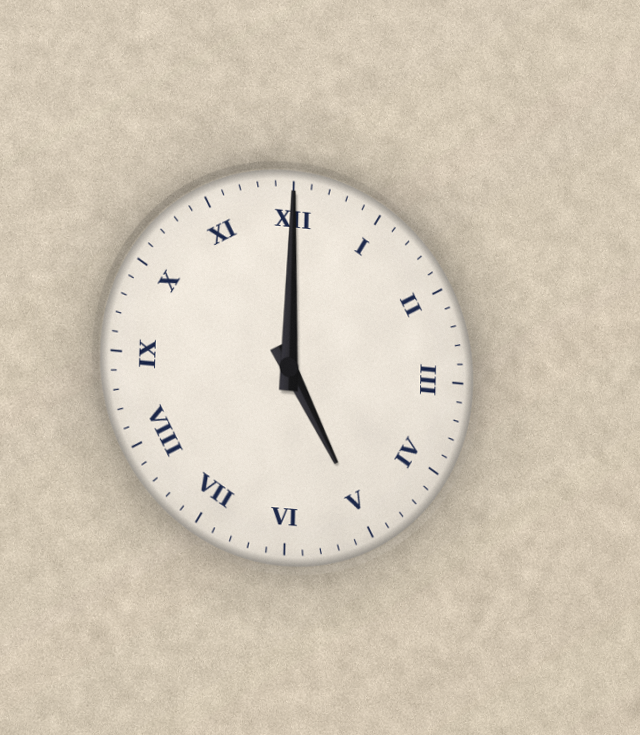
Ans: {"hour": 5, "minute": 0}
